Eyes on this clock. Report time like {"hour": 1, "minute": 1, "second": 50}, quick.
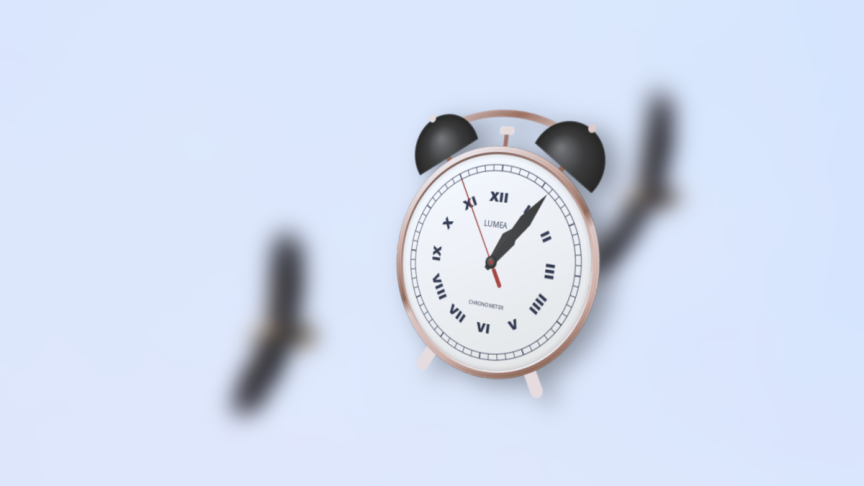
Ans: {"hour": 1, "minute": 5, "second": 55}
